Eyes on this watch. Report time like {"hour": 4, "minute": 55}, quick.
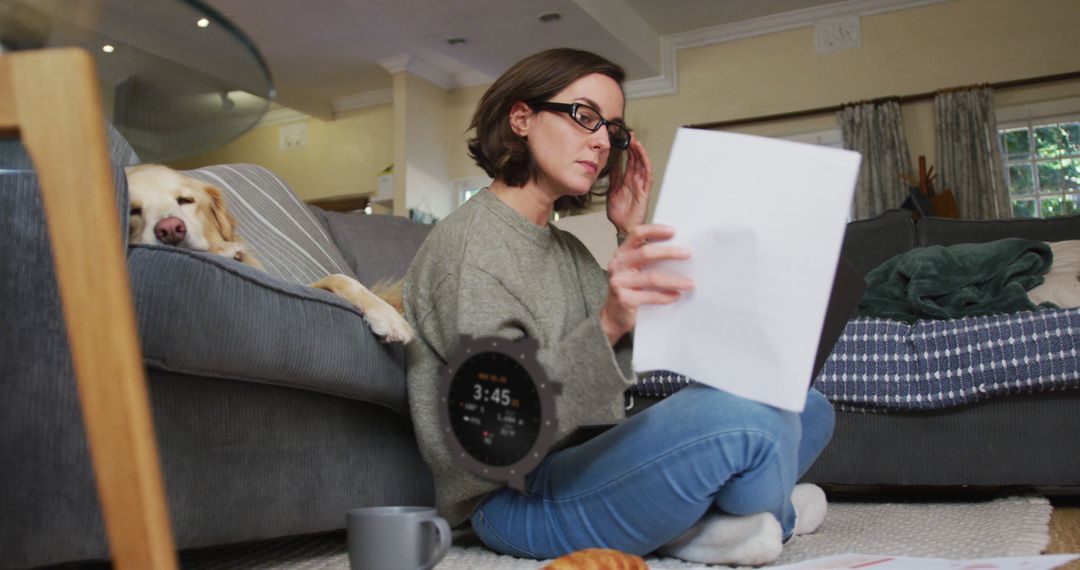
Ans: {"hour": 3, "minute": 45}
